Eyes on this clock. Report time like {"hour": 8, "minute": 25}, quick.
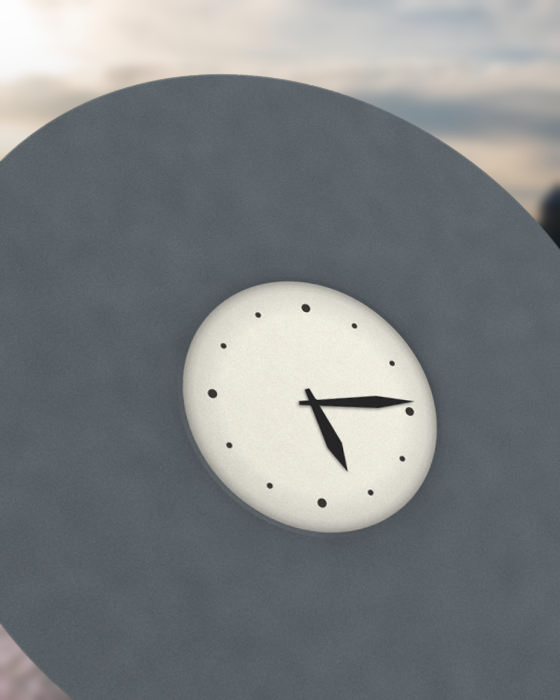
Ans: {"hour": 5, "minute": 14}
